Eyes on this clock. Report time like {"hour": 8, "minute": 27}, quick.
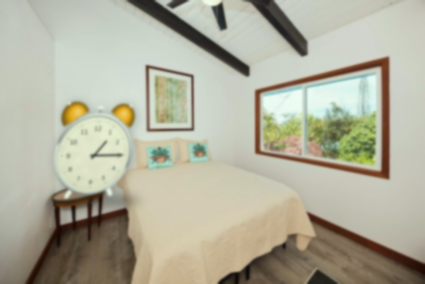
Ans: {"hour": 1, "minute": 15}
